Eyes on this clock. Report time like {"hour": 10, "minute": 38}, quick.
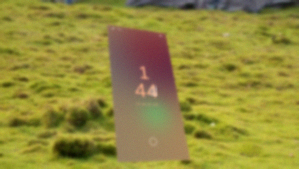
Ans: {"hour": 1, "minute": 44}
